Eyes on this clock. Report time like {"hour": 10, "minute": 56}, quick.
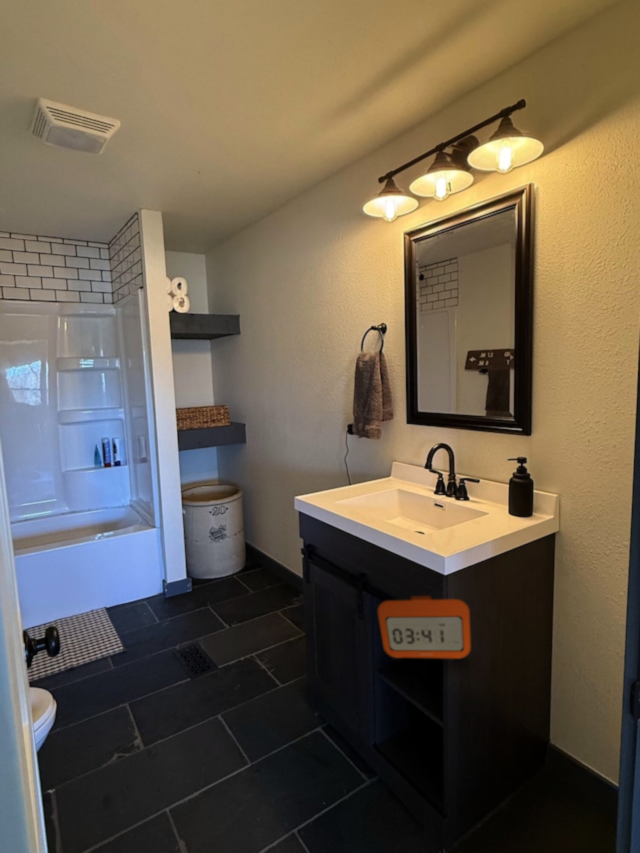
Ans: {"hour": 3, "minute": 41}
